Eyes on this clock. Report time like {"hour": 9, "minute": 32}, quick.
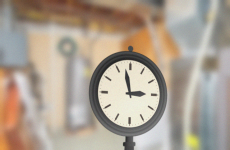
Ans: {"hour": 2, "minute": 58}
